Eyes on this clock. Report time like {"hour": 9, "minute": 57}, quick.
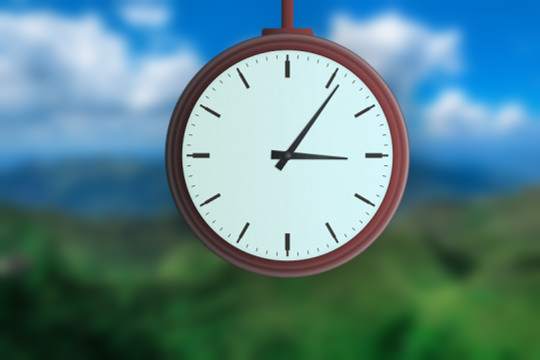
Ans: {"hour": 3, "minute": 6}
